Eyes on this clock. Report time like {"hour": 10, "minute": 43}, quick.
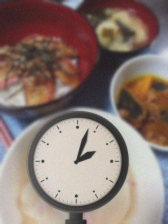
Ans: {"hour": 2, "minute": 3}
